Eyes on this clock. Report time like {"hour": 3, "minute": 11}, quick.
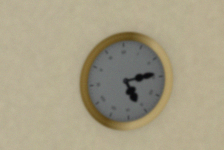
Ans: {"hour": 5, "minute": 14}
